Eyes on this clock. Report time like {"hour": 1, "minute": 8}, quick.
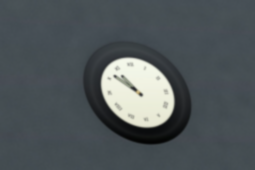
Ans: {"hour": 10, "minute": 52}
